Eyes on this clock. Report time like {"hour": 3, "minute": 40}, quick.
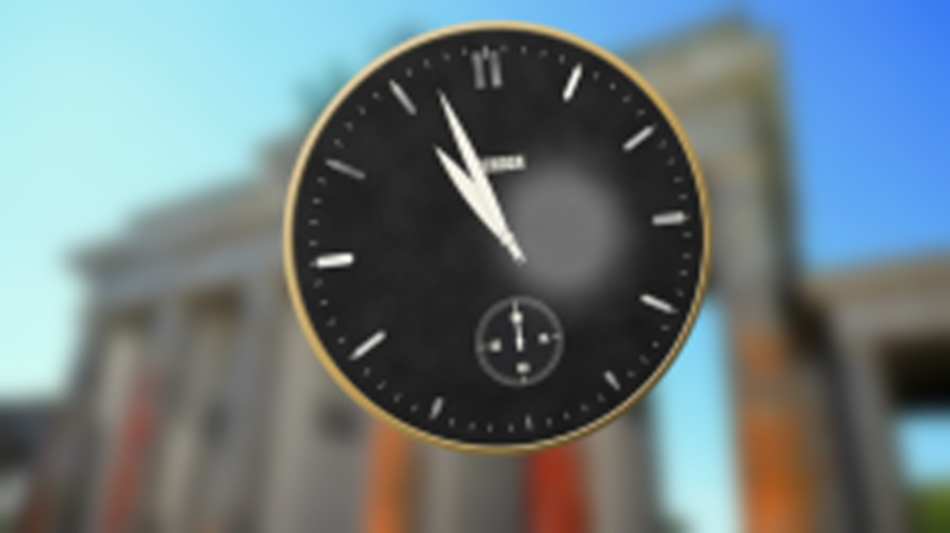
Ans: {"hour": 10, "minute": 57}
